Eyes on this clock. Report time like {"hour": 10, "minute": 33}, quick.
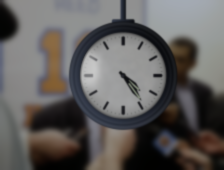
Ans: {"hour": 4, "minute": 24}
